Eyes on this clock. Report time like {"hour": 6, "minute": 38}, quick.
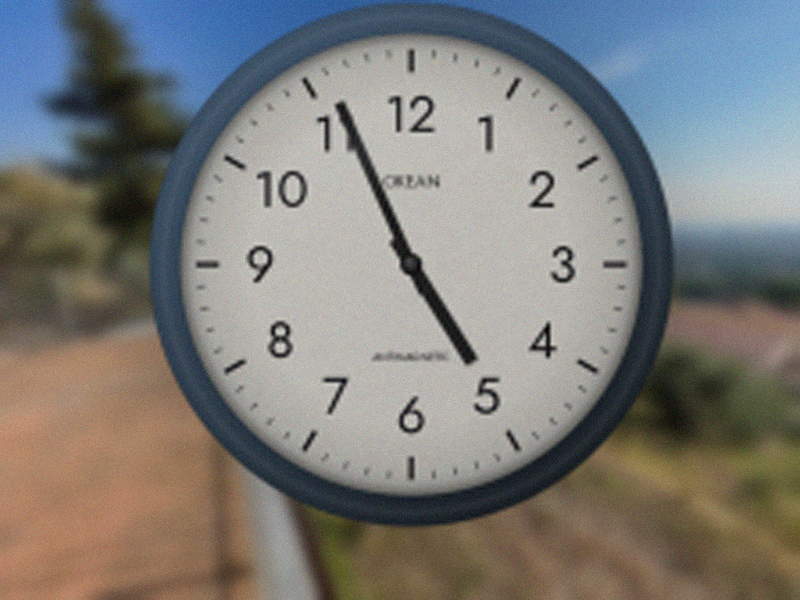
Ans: {"hour": 4, "minute": 56}
